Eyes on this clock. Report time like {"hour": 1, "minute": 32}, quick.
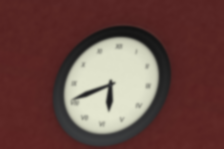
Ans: {"hour": 5, "minute": 41}
